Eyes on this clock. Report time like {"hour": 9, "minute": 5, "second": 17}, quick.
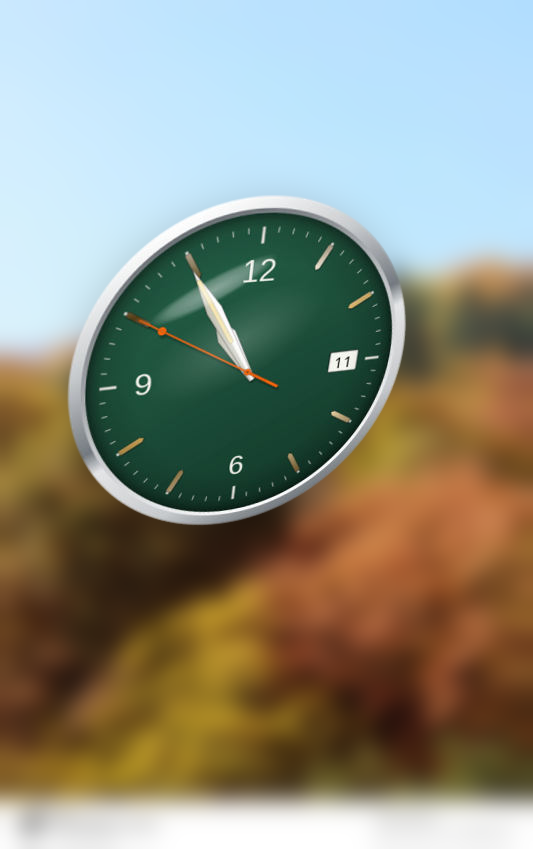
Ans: {"hour": 10, "minute": 54, "second": 50}
